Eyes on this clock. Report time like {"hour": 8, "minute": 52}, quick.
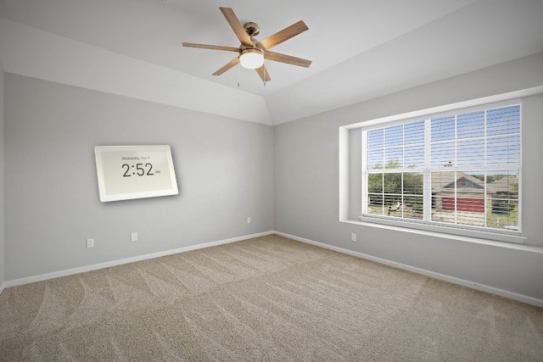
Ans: {"hour": 2, "minute": 52}
